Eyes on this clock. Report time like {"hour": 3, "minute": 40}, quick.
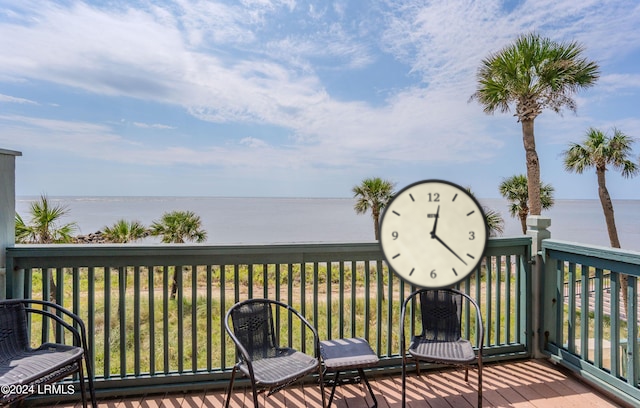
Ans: {"hour": 12, "minute": 22}
